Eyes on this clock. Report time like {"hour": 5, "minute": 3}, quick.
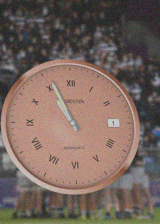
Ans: {"hour": 10, "minute": 56}
